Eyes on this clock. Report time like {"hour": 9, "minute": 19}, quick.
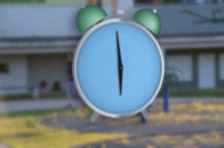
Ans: {"hour": 5, "minute": 59}
